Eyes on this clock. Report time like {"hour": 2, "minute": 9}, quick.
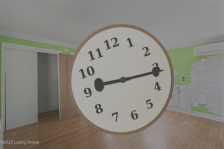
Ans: {"hour": 9, "minute": 16}
